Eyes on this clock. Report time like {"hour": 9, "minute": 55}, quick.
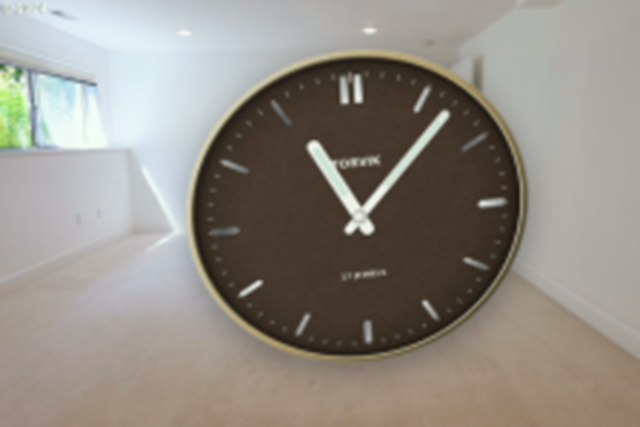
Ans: {"hour": 11, "minute": 7}
